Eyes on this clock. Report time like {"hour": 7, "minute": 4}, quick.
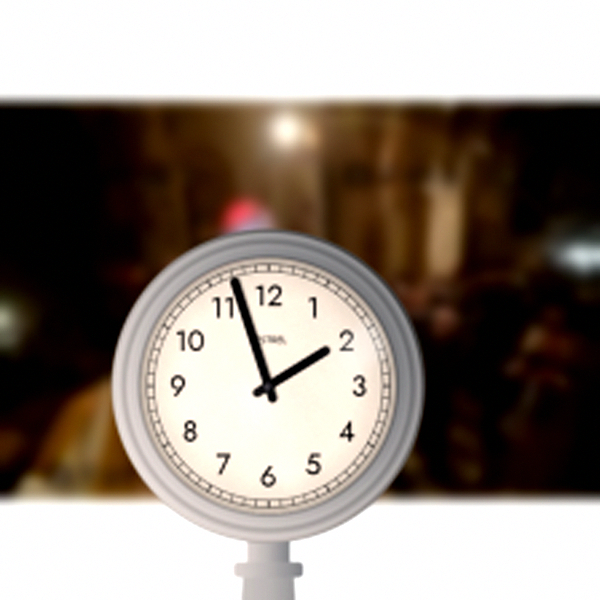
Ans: {"hour": 1, "minute": 57}
